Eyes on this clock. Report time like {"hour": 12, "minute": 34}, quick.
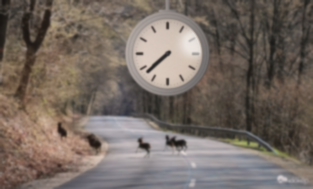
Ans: {"hour": 7, "minute": 38}
